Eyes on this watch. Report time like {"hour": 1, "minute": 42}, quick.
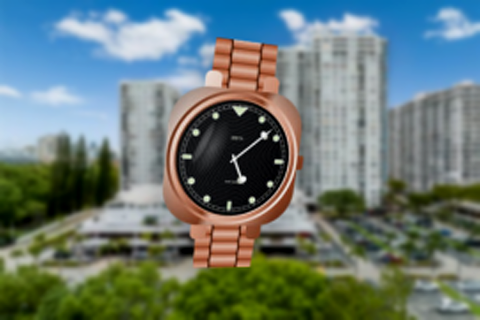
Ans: {"hour": 5, "minute": 8}
